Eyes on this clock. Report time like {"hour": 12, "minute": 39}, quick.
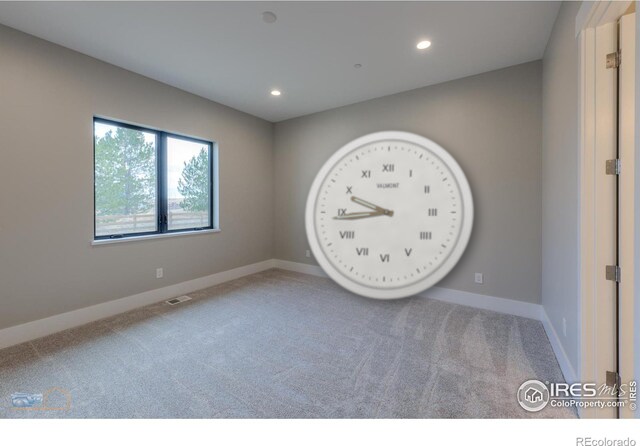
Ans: {"hour": 9, "minute": 44}
